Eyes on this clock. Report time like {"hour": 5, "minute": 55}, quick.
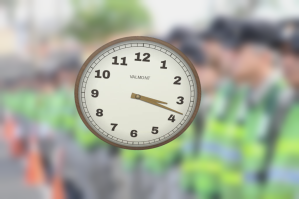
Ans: {"hour": 3, "minute": 18}
